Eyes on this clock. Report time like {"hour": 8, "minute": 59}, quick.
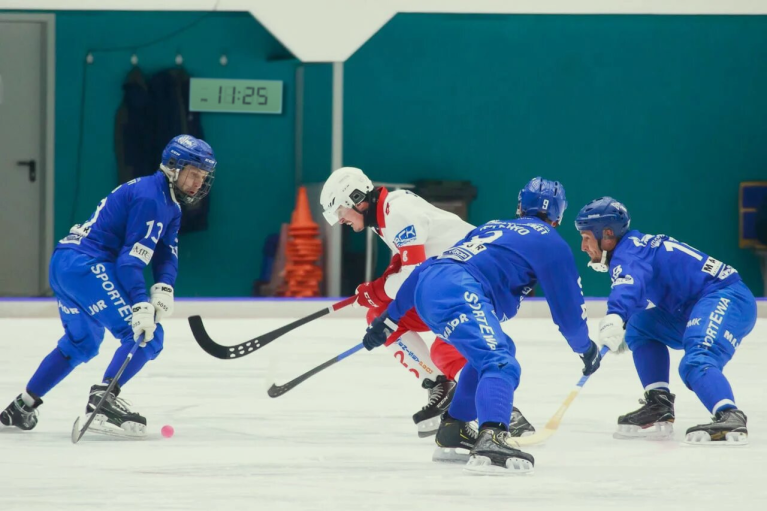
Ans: {"hour": 11, "minute": 25}
